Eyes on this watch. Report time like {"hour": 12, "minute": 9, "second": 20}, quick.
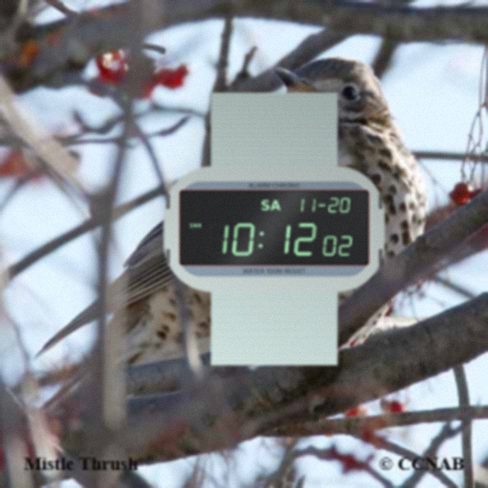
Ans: {"hour": 10, "minute": 12, "second": 2}
